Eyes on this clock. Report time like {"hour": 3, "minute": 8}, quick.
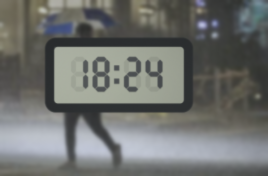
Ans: {"hour": 18, "minute": 24}
